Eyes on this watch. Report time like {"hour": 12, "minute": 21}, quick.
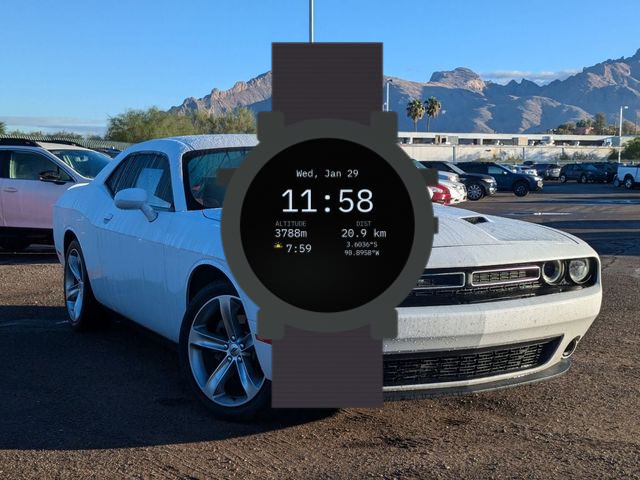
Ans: {"hour": 11, "minute": 58}
